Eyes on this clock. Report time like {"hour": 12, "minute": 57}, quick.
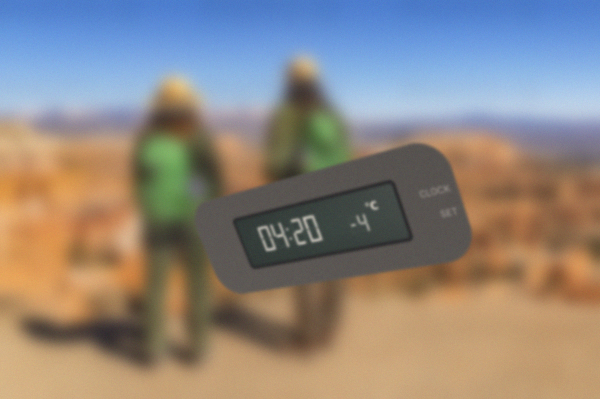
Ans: {"hour": 4, "minute": 20}
